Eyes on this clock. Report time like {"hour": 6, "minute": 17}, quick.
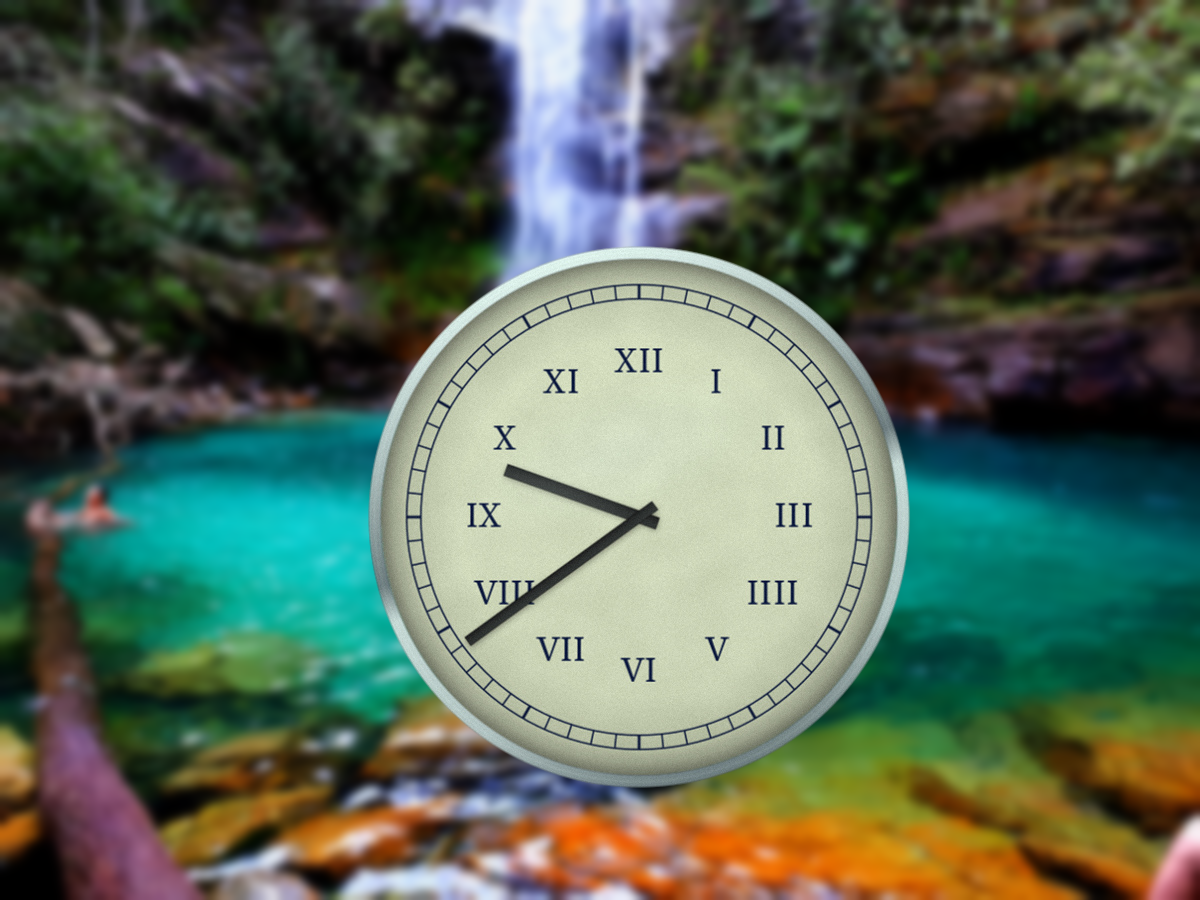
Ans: {"hour": 9, "minute": 39}
